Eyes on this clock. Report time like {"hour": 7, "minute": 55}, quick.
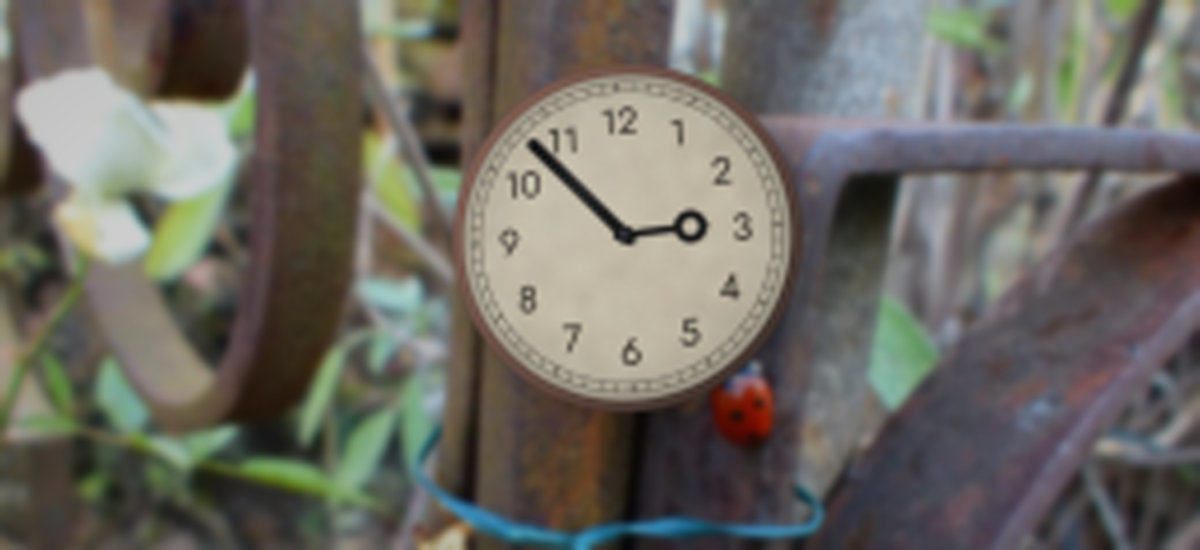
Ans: {"hour": 2, "minute": 53}
